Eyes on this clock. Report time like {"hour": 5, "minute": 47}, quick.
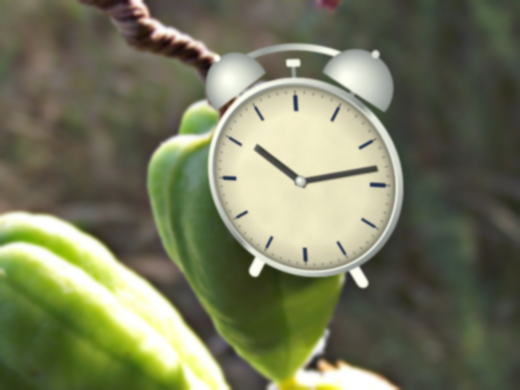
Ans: {"hour": 10, "minute": 13}
